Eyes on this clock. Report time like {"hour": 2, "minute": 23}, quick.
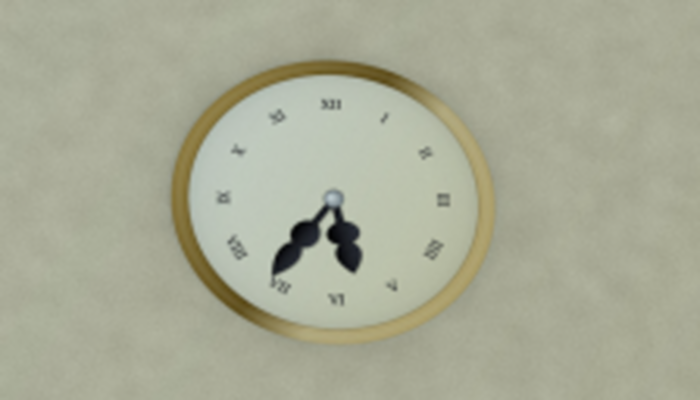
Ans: {"hour": 5, "minute": 36}
